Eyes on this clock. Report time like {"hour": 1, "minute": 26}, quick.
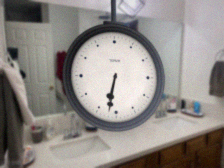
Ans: {"hour": 6, "minute": 32}
